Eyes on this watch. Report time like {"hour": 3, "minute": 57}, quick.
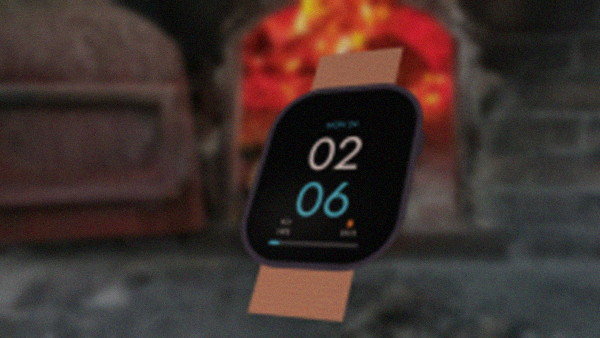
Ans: {"hour": 2, "minute": 6}
